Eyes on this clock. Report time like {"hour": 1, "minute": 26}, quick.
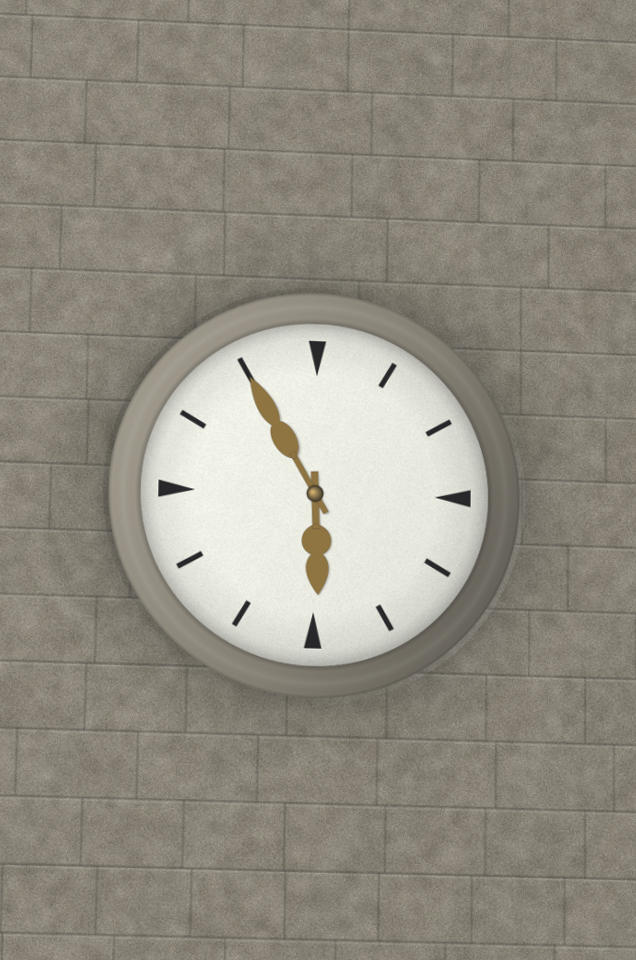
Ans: {"hour": 5, "minute": 55}
